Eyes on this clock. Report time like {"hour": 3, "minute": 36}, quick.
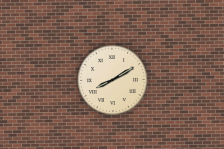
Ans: {"hour": 8, "minute": 10}
